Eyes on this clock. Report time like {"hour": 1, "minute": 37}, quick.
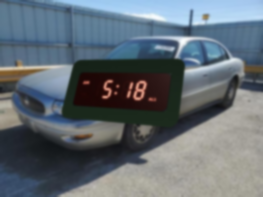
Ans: {"hour": 5, "minute": 18}
